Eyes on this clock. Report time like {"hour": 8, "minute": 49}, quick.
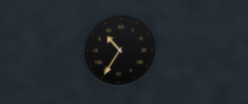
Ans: {"hour": 10, "minute": 35}
